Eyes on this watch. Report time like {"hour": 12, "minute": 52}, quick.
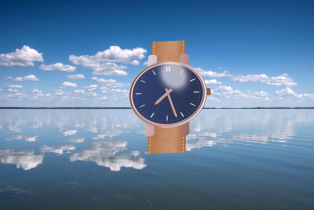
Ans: {"hour": 7, "minute": 27}
